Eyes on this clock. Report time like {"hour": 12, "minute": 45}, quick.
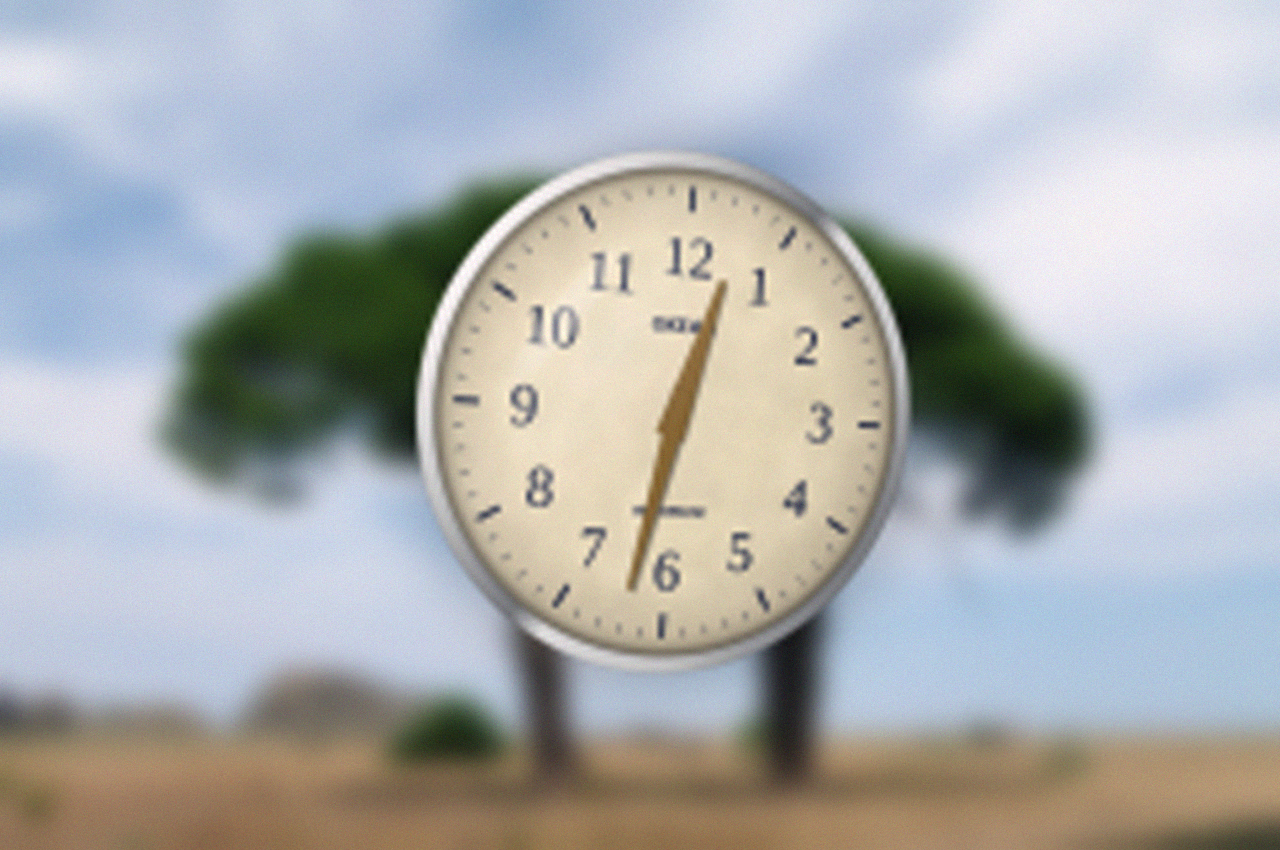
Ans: {"hour": 12, "minute": 32}
